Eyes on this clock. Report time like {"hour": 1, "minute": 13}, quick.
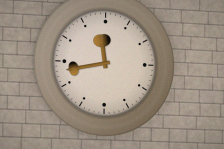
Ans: {"hour": 11, "minute": 43}
